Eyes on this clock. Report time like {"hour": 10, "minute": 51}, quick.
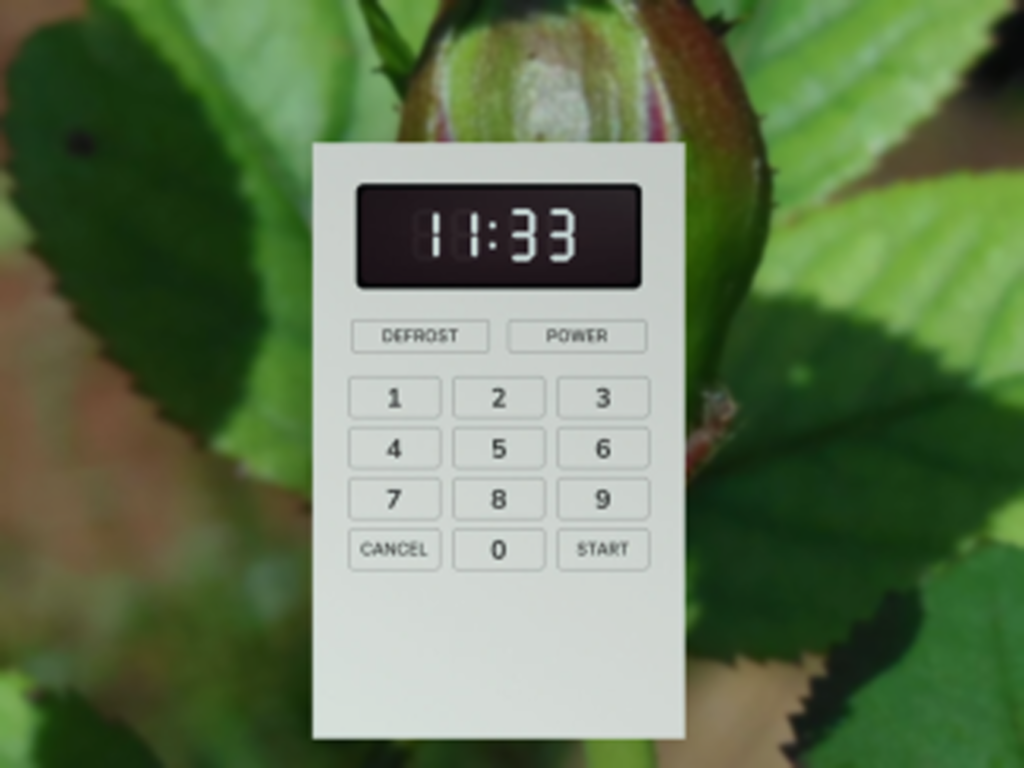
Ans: {"hour": 11, "minute": 33}
